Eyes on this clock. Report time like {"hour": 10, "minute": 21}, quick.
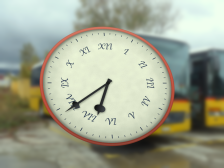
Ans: {"hour": 6, "minute": 39}
